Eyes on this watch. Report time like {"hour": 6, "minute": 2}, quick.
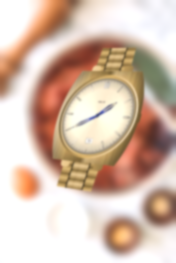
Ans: {"hour": 1, "minute": 40}
